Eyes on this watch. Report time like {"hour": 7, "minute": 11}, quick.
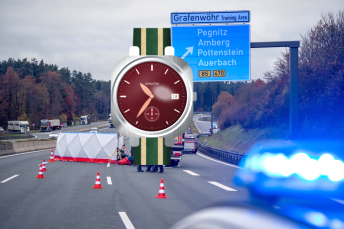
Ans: {"hour": 10, "minute": 36}
